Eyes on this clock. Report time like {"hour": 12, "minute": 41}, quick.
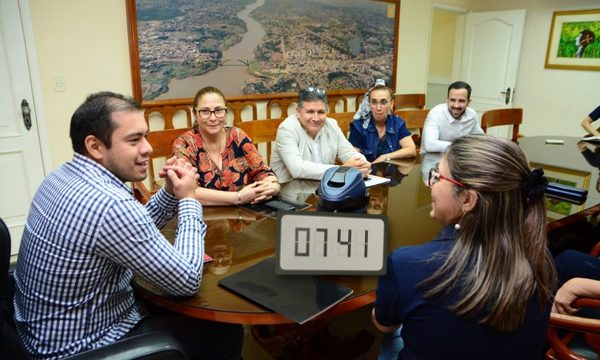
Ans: {"hour": 7, "minute": 41}
